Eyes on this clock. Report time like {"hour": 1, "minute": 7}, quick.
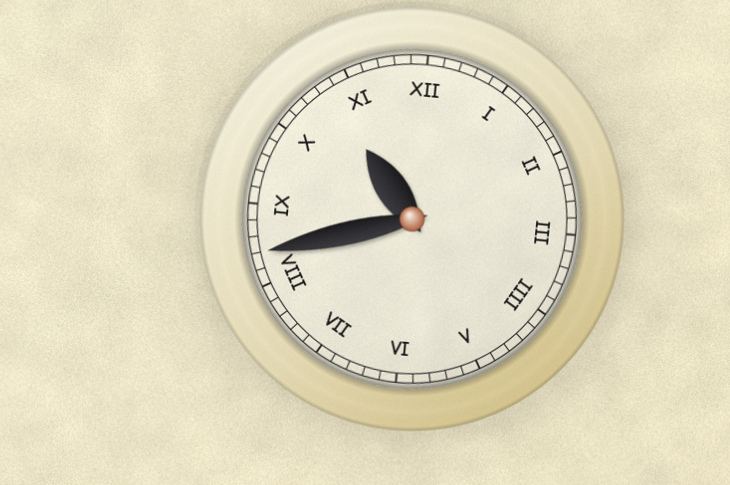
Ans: {"hour": 10, "minute": 42}
